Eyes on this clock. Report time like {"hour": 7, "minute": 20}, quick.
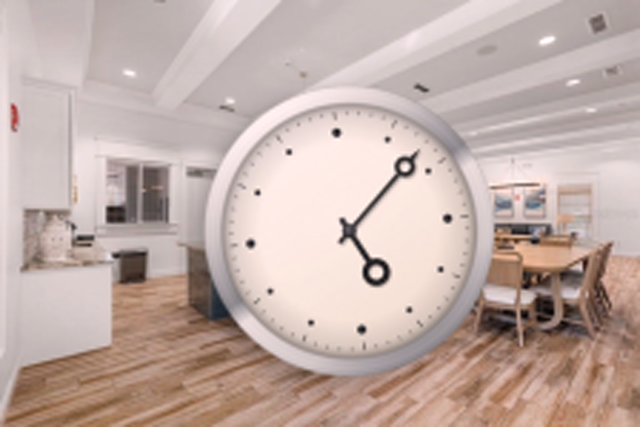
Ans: {"hour": 5, "minute": 8}
